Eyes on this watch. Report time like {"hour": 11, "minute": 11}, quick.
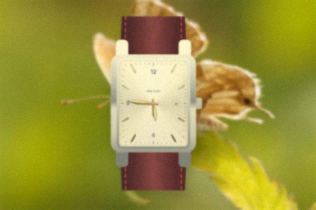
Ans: {"hour": 5, "minute": 46}
